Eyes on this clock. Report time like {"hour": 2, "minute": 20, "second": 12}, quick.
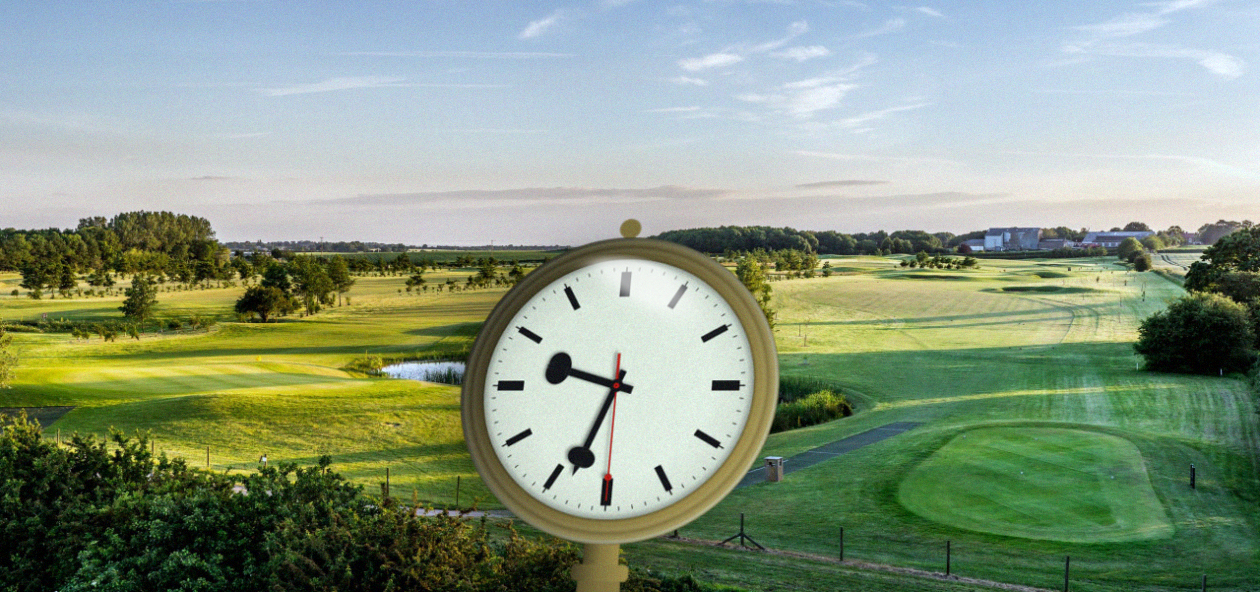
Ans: {"hour": 9, "minute": 33, "second": 30}
